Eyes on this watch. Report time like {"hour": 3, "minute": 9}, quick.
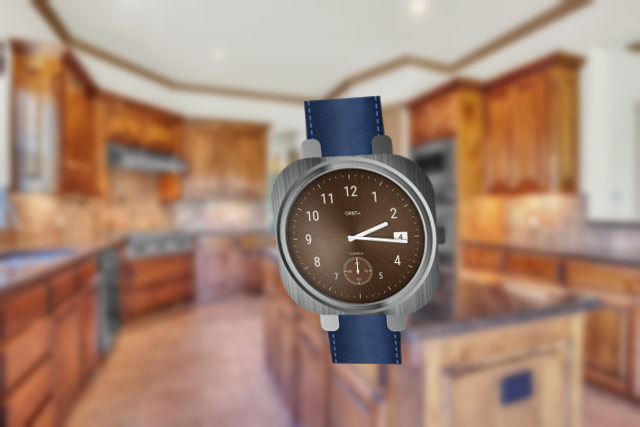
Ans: {"hour": 2, "minute": 16}
